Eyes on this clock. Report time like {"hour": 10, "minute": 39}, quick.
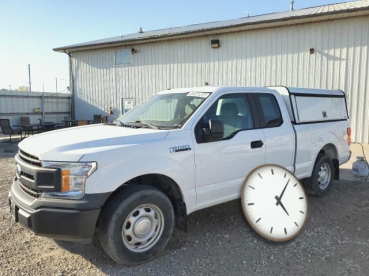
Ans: {"hour": 5, "minute": 7}
